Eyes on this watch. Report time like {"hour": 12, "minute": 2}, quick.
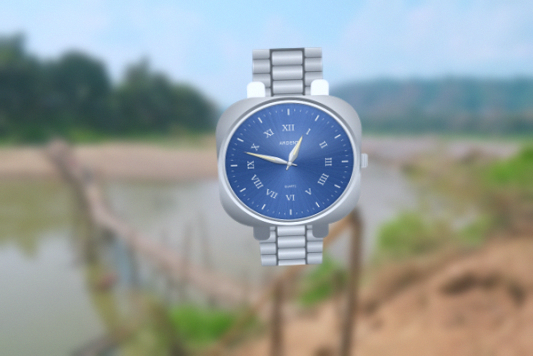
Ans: {"hour": 12, "minute": 48}
